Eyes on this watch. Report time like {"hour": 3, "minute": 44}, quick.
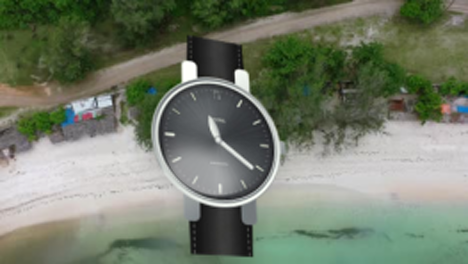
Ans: {"hour": 11, "minute": 21}
